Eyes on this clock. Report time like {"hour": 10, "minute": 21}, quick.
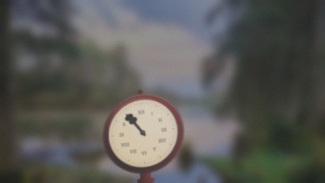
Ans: {"hour": 10, "minute": 54}
